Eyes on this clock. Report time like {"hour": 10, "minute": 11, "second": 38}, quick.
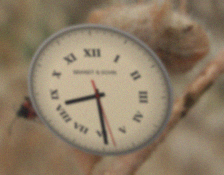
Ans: {"hour": 8, "minute": 29, "second": 28}
